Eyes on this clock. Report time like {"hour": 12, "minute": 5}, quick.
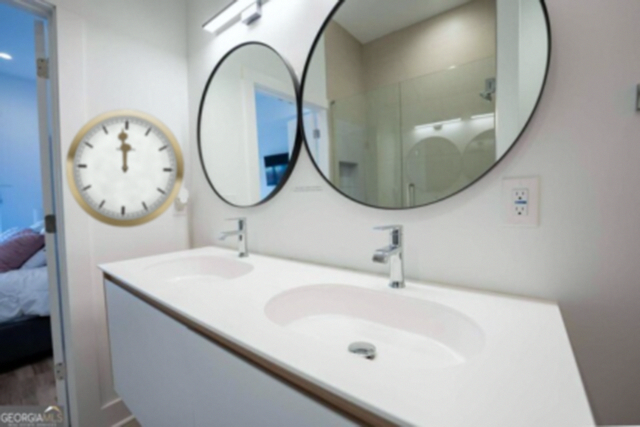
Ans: {"hour": 11, "minute": 59}
